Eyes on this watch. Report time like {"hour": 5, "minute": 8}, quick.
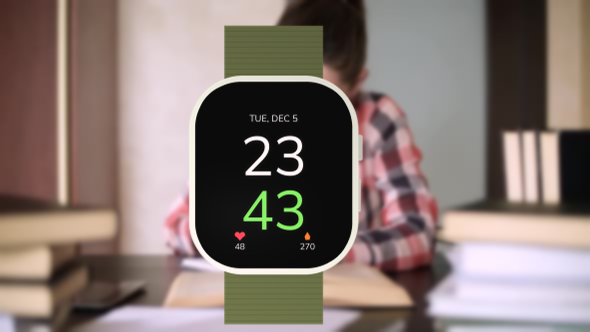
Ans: {"hour": 23, "minute": 43}
